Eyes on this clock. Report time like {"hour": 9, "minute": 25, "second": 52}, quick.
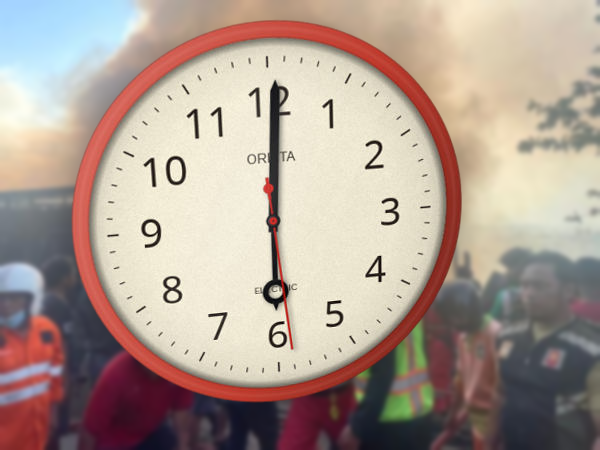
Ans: {"hour": 6, "minute": 0, "second": 29}
